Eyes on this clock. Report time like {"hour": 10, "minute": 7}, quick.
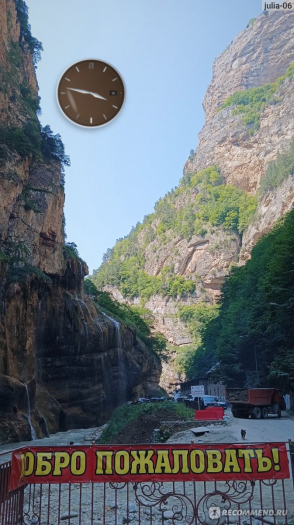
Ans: {"hour": 3, "minute": 47}
